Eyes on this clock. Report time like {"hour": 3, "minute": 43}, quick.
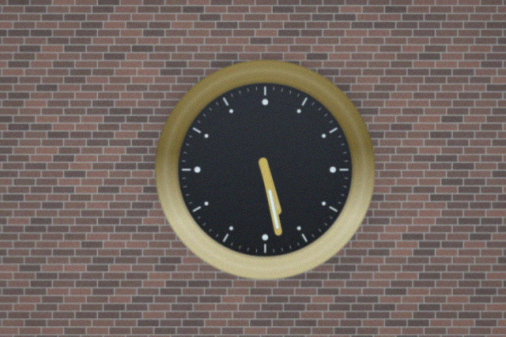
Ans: {"hour": 5, "minute": 28}
